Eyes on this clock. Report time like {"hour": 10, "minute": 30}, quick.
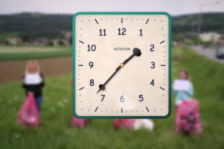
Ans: {"hour": 1, "minute": 37}
